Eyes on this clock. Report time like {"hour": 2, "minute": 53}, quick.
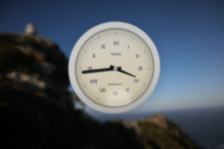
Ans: {"hour": 3, "minute": 44}
